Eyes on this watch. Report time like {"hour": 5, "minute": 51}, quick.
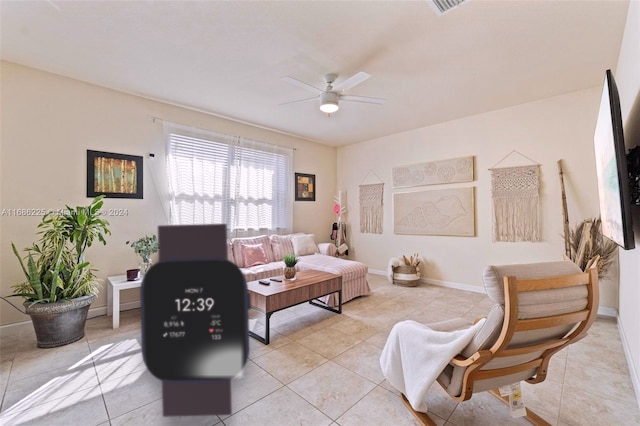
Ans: {"hour": 12, "minute": 39}
